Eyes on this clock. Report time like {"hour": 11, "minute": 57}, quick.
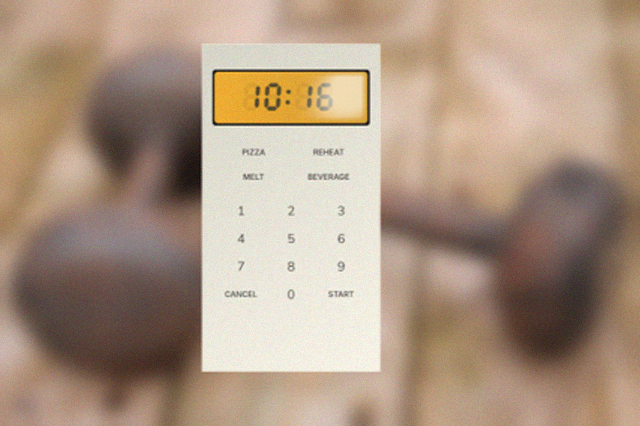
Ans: {"hour": 10, "minute": 16}
